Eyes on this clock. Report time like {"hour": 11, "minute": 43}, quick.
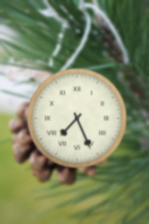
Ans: {"hour": 7, "minute": 26}
